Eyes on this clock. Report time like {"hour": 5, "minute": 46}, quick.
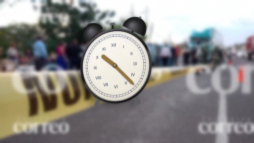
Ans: {"hour": 10, "minute": 23}
